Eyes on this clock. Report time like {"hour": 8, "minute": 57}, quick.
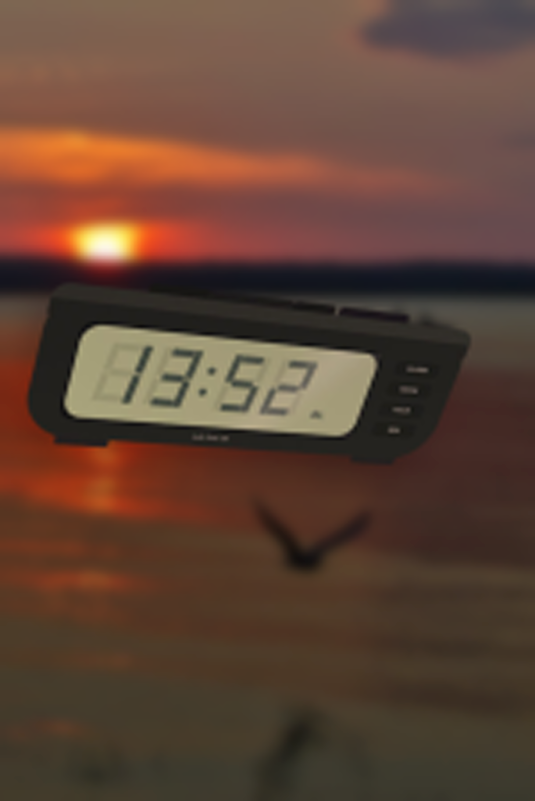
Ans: {"hour": 13, "minute": 52}
